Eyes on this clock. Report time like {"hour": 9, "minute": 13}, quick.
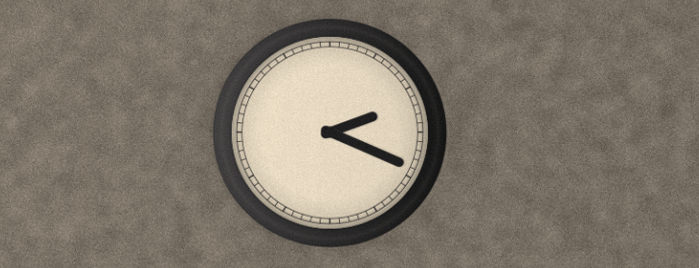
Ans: {"hour": 2, "minute": 19}
